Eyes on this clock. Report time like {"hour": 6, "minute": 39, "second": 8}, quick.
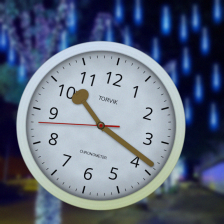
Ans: {"hour": 10, "minute": 18, "second": 43}
